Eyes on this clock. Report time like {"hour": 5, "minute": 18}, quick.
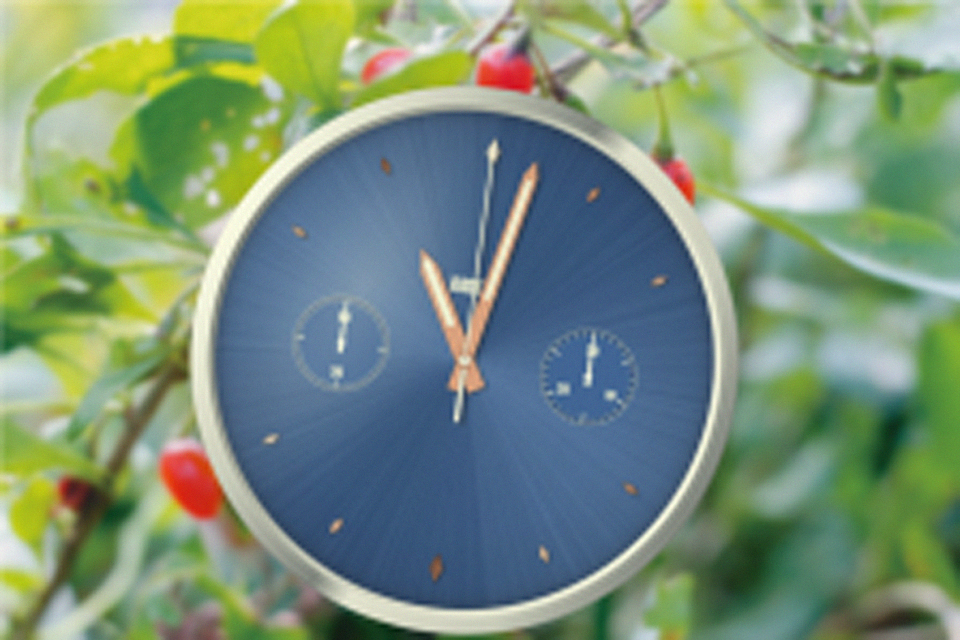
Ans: {"hour": 11, "minute": 2}
